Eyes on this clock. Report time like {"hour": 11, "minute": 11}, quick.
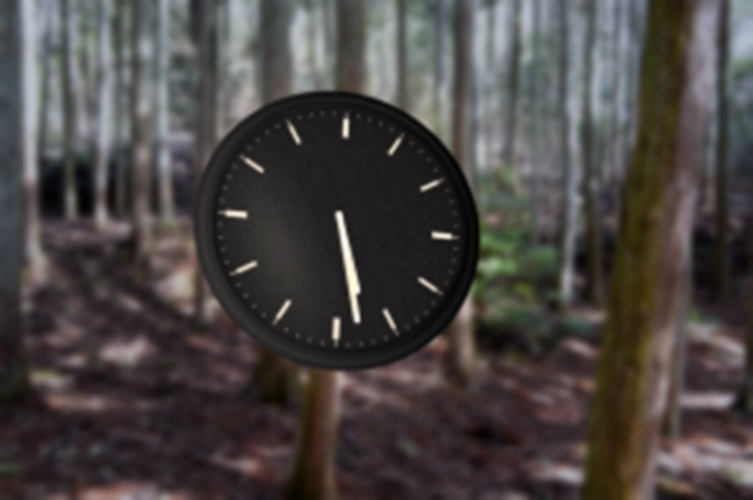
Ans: {"hour": 5, "minute": 28}
